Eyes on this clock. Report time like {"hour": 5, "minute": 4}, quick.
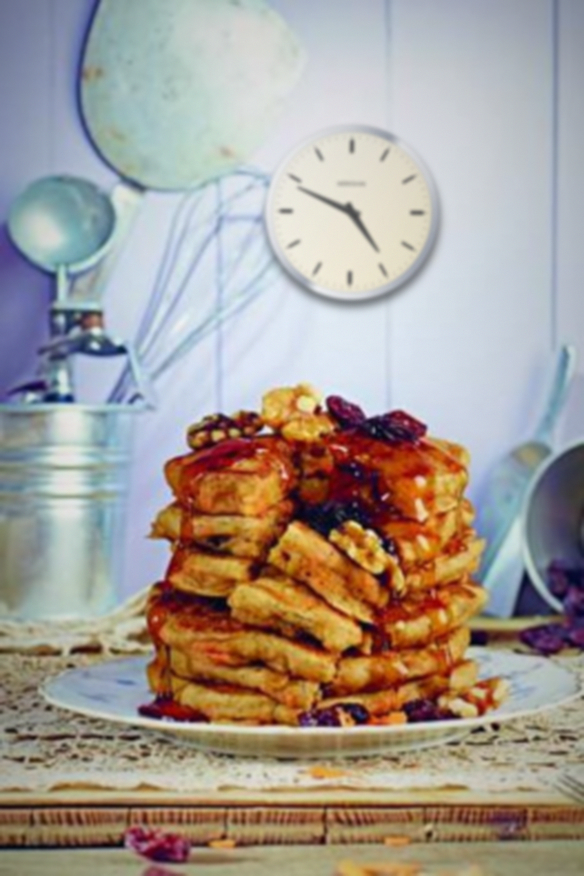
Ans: {"hour": 4, "minute": 49}
